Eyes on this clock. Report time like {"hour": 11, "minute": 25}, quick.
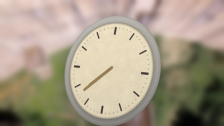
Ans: {"hour": 7, "minute": 38}
